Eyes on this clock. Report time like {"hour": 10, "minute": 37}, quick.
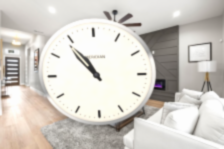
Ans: {"hour": 10, "minute": 54}
